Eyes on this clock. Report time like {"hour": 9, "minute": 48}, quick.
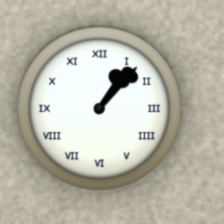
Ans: {"hour": 1, "minute": 7}
